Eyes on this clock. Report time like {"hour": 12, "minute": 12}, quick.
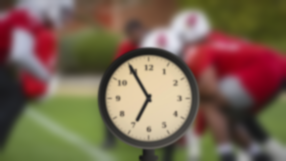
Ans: {"hour": 6, "minute": 55}
